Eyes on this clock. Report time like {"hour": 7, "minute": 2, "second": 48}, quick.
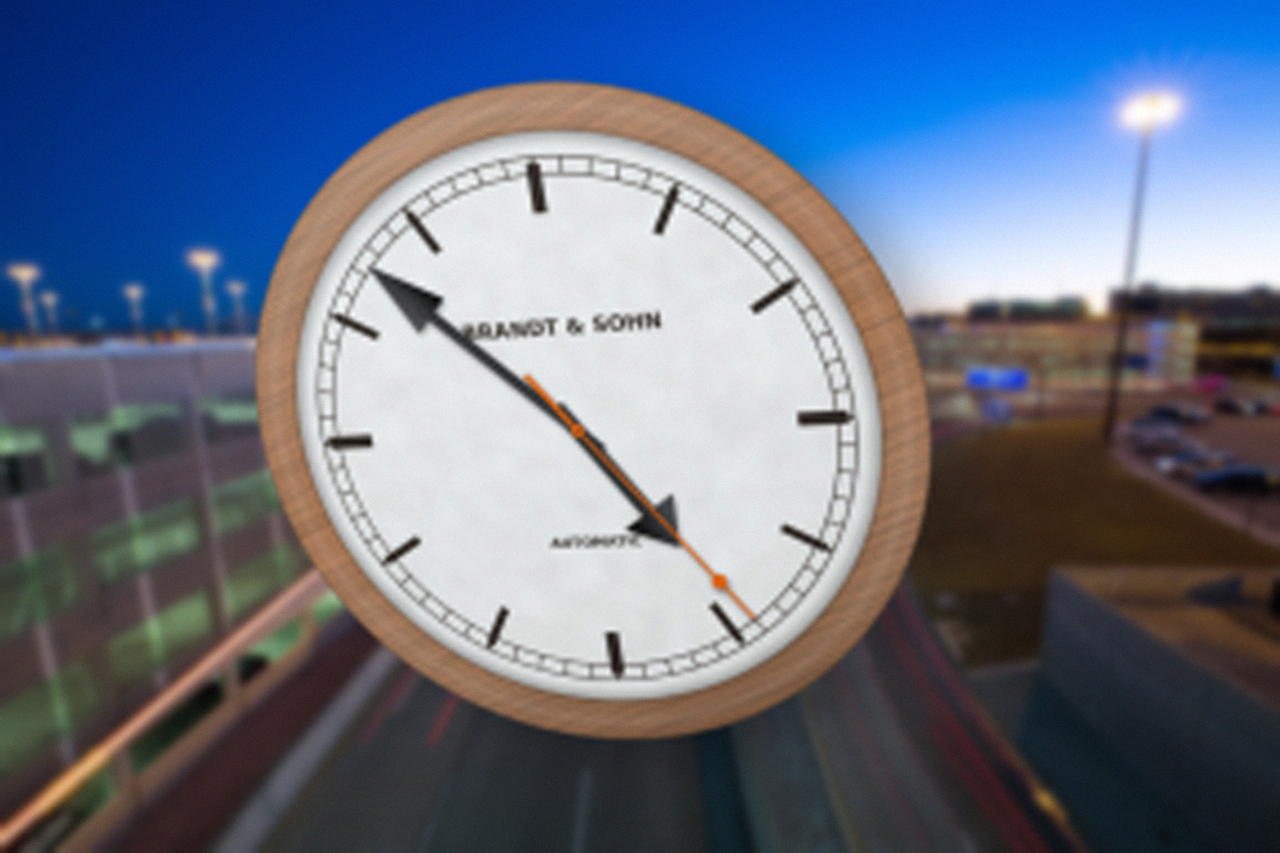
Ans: {"hour": 4, "minute": 52, "second": 24}
